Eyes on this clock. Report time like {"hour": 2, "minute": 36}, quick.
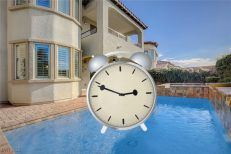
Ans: {"hour": 2, "minute": 49}
